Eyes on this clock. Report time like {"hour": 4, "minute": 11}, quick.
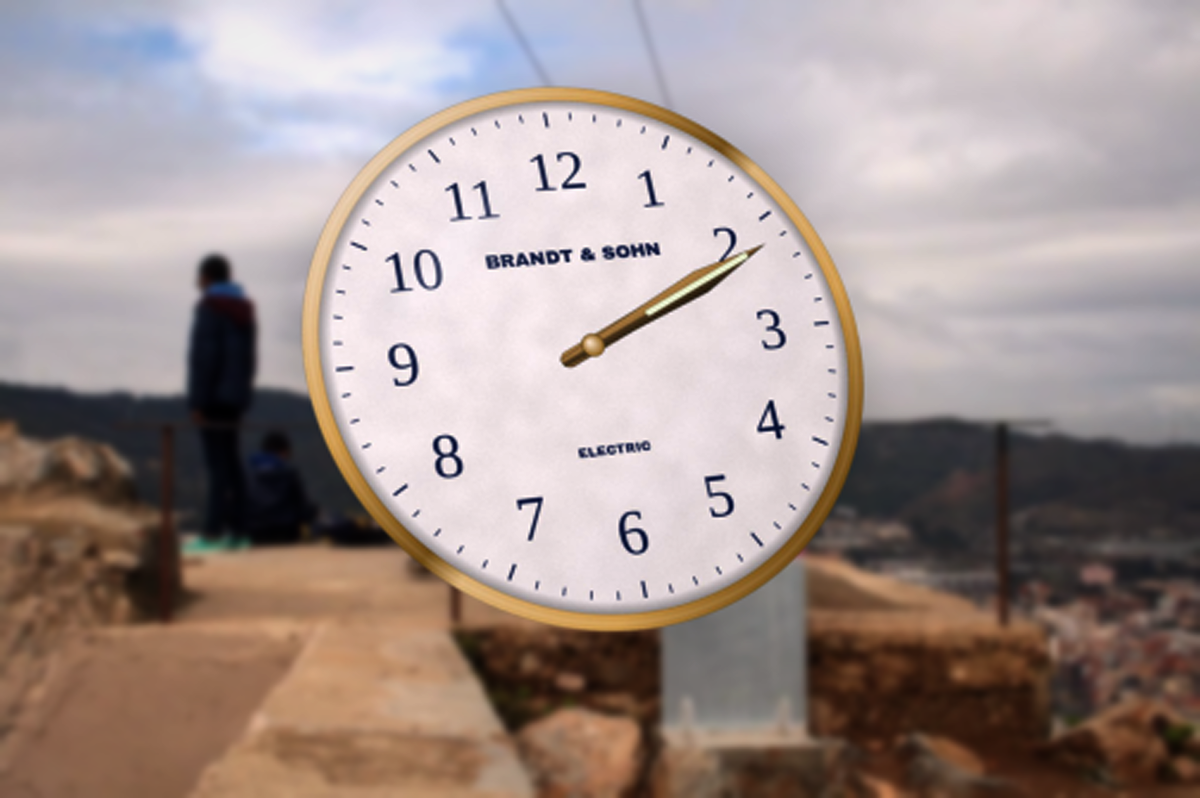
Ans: {"hour": 2, "minute": 11}
